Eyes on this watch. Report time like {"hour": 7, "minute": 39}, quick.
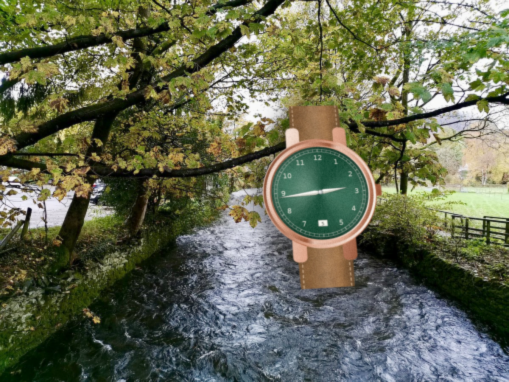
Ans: {"hour": 2, "minute": 44}
